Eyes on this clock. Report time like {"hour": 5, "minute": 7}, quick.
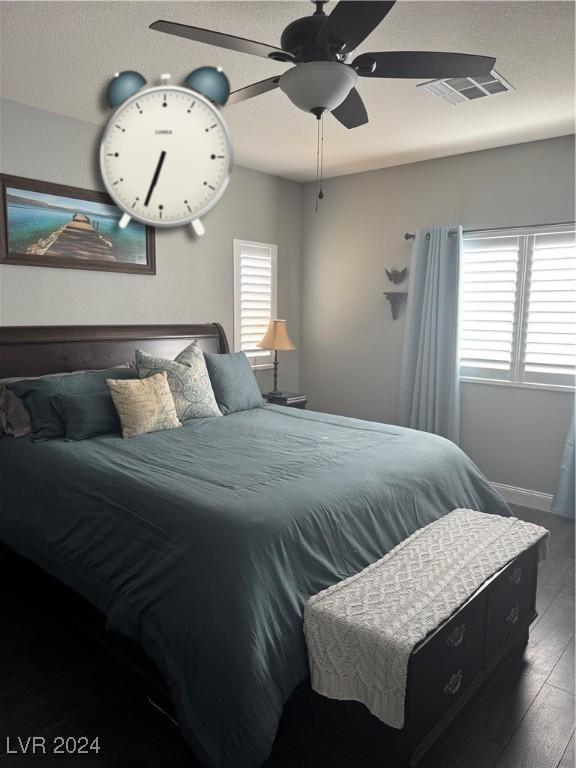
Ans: {"hour": 6, "minute": 33}
